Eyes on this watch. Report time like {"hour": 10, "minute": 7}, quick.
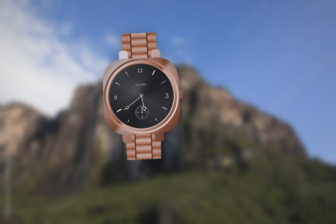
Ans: {"hour": 5, "minute": 39}
